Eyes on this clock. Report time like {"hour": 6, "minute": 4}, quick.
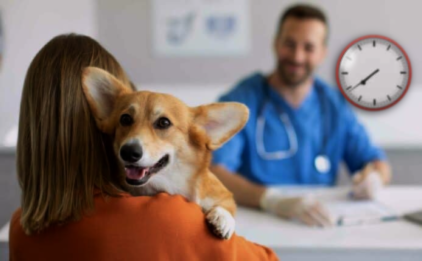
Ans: {"hour": 7, "minute": 39}
